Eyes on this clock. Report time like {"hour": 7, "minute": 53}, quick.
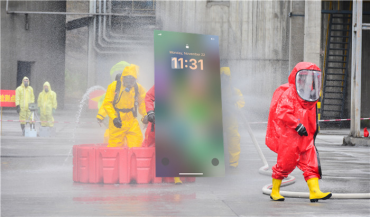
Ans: {"hour": 11, "minute": 31}
